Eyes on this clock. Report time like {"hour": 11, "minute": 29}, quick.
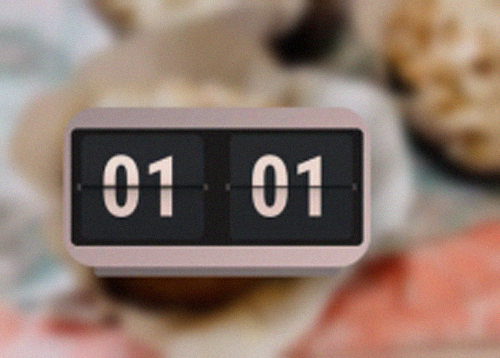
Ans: {"hour": 1, "minute": 1}
